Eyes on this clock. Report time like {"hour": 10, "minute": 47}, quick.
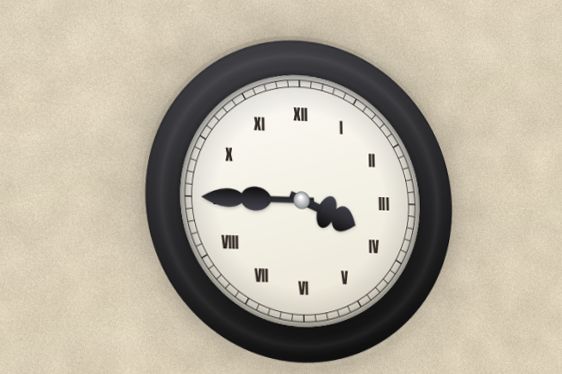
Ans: {"hour": 3, "minute": 45}
